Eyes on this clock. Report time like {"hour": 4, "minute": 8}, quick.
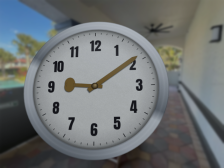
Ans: {"hour": 9, "minute": 9}
